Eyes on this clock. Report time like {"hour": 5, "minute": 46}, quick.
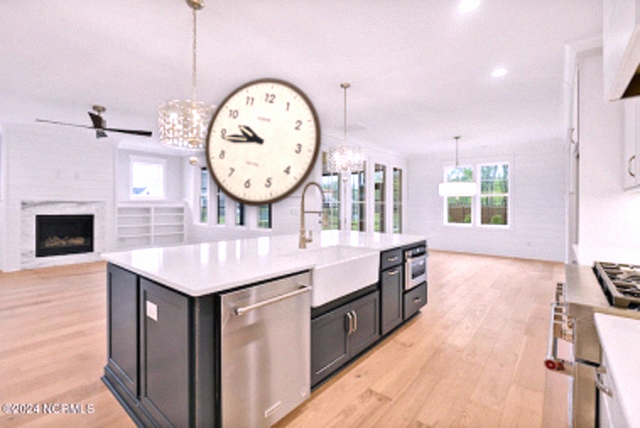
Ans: {"hour": 9, "minute": 44}
